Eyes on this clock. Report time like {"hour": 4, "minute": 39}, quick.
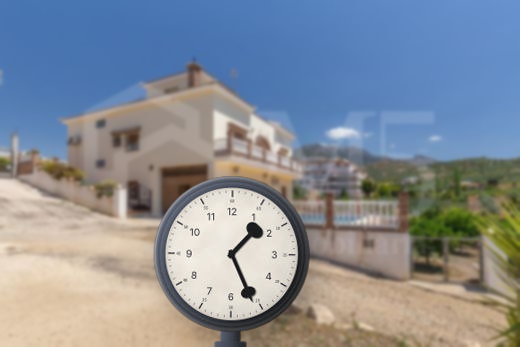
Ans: {"hour": 1, "minute": 26}
